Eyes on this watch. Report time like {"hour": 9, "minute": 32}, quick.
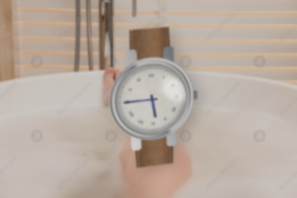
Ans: {"hour": 5, "minute": 45}
